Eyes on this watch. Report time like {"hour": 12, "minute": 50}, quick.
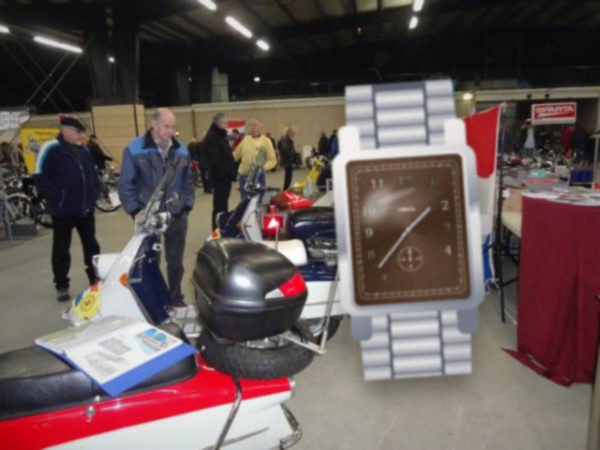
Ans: {"hour": 1, "minute": 37}
